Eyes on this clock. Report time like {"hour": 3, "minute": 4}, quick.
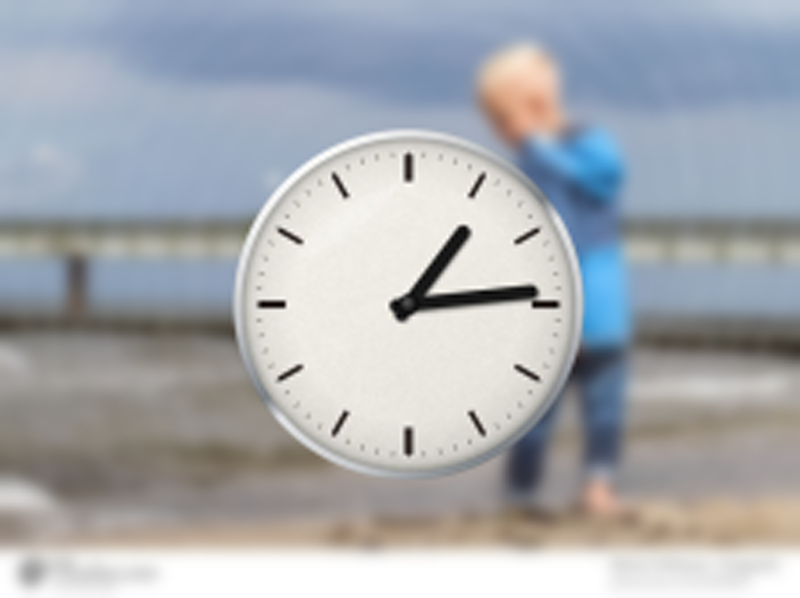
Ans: {"hour": 1, "minute": 14}
